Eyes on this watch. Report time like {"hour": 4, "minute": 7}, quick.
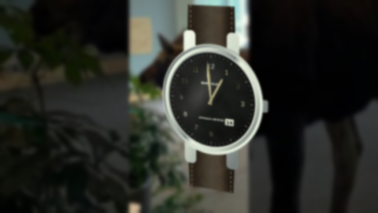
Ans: {"hour": 12, "minute": 59}
